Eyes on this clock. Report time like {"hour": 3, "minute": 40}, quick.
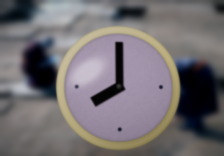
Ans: {"hour": 8, "minute": 0}
